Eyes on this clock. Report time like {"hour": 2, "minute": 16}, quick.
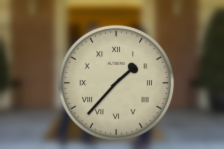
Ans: {"hour": 1, "minute": 37}
